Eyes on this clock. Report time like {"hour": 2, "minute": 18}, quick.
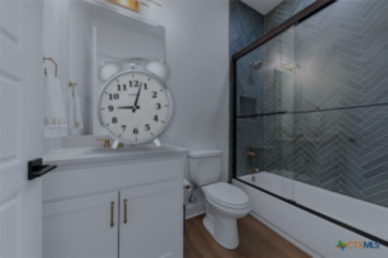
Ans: {"hour": 9, "minute": 3}
